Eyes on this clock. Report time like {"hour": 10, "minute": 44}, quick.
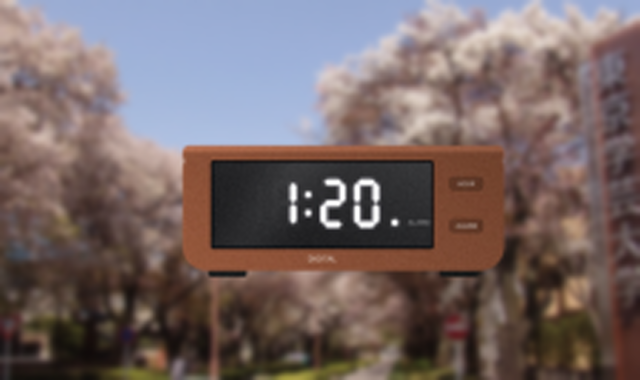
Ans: {"hour": 1, "minute": 20}
